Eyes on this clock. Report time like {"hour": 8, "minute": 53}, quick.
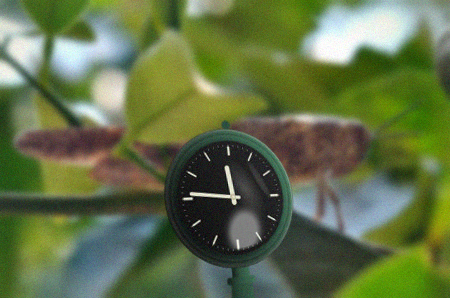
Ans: {"hour": 11, "minute": 46}
